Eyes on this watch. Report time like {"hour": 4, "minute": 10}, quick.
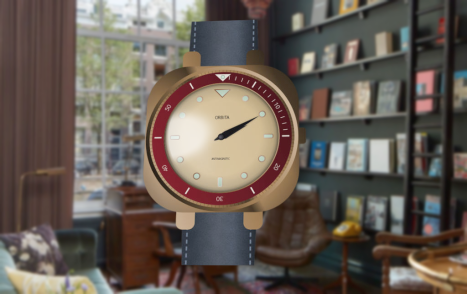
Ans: {"hour": 2, "minute": 10}
